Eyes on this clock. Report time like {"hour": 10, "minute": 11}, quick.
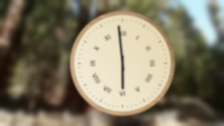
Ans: {"hour": 5, "minute": 59}
